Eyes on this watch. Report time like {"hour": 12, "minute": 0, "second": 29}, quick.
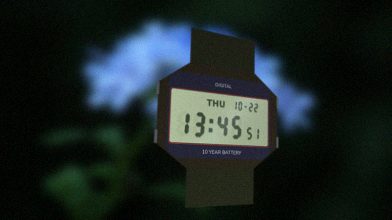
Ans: {"hour": 13, "minute": 45, "second": 51}
